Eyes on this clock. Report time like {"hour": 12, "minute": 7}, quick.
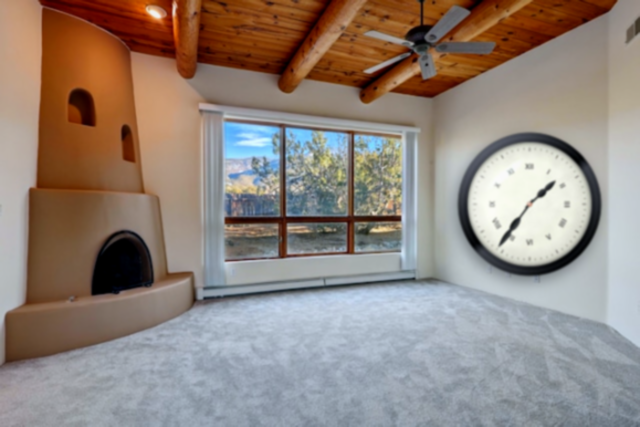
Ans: {"hour": 1, "minute": 36}
